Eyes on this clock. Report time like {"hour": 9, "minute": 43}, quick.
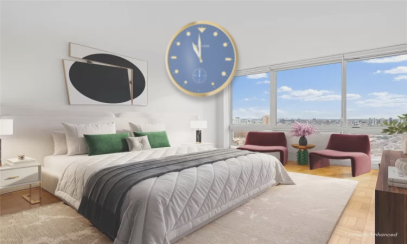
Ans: {"hour": 10, "minute": 59}
